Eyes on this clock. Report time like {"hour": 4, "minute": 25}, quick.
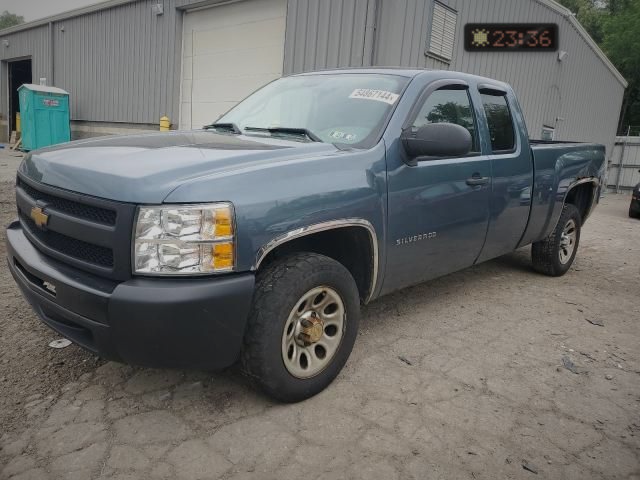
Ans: {"hour": 23, "minute": 36}
